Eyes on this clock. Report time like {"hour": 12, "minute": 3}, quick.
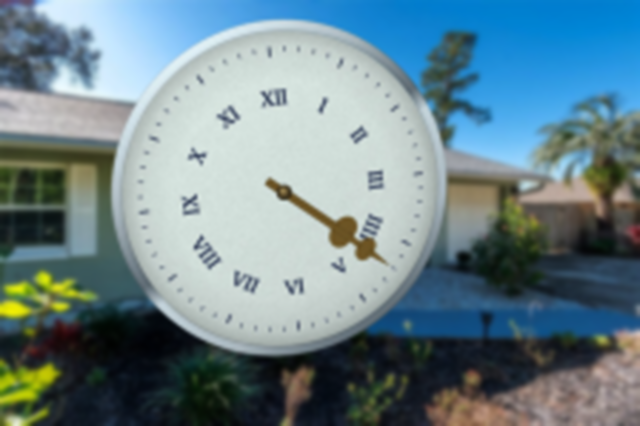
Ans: {"hour": 4, "minute": 22}
